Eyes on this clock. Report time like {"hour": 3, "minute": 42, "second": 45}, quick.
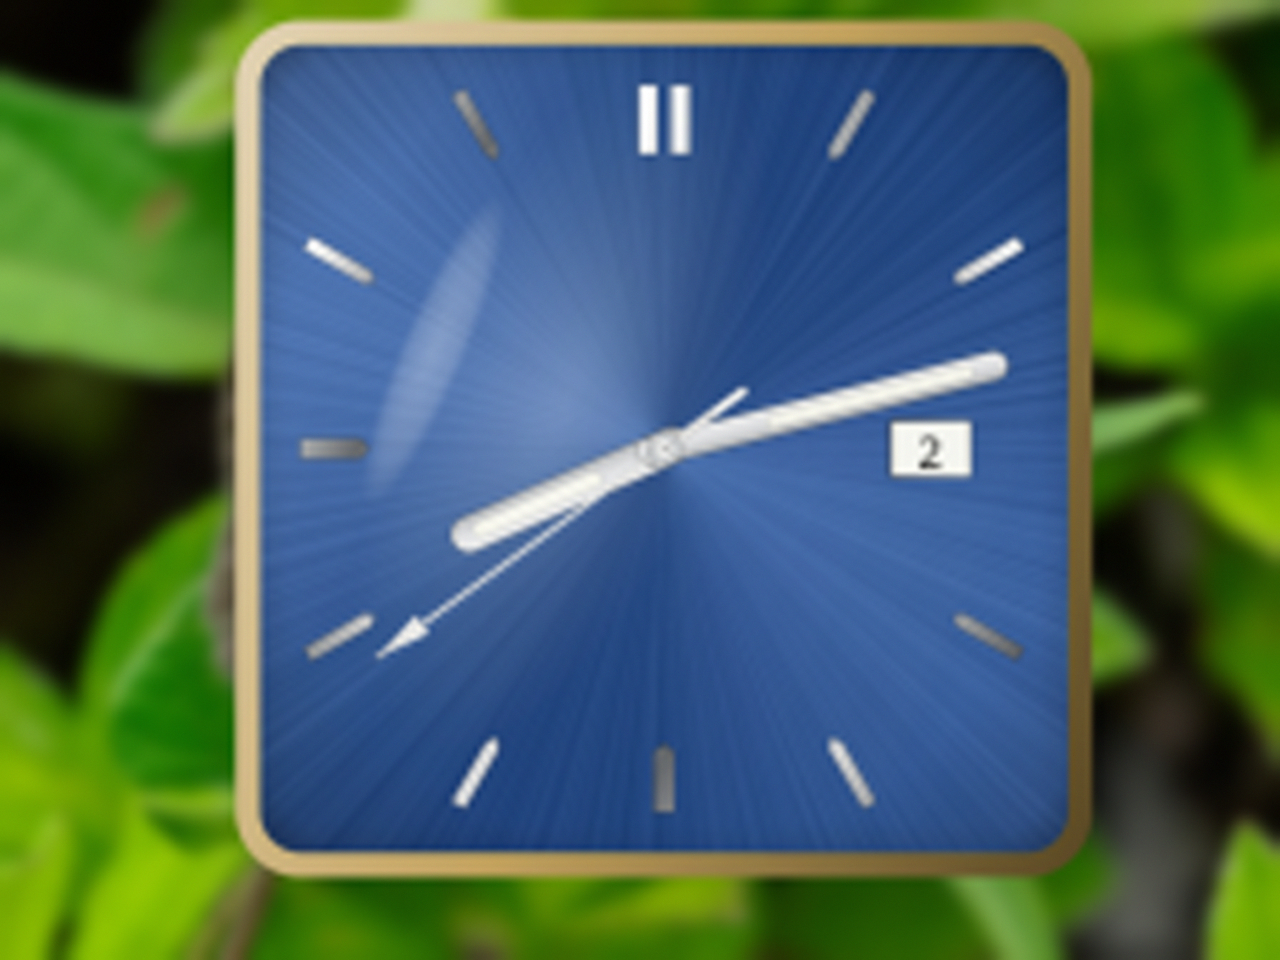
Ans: {"hour": 8, "minute": 12, "second": 39}
